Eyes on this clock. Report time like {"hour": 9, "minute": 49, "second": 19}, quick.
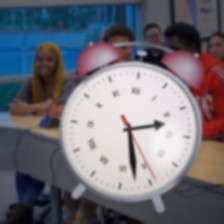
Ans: {"hour": 2, "minute": 27, "second": 24}
